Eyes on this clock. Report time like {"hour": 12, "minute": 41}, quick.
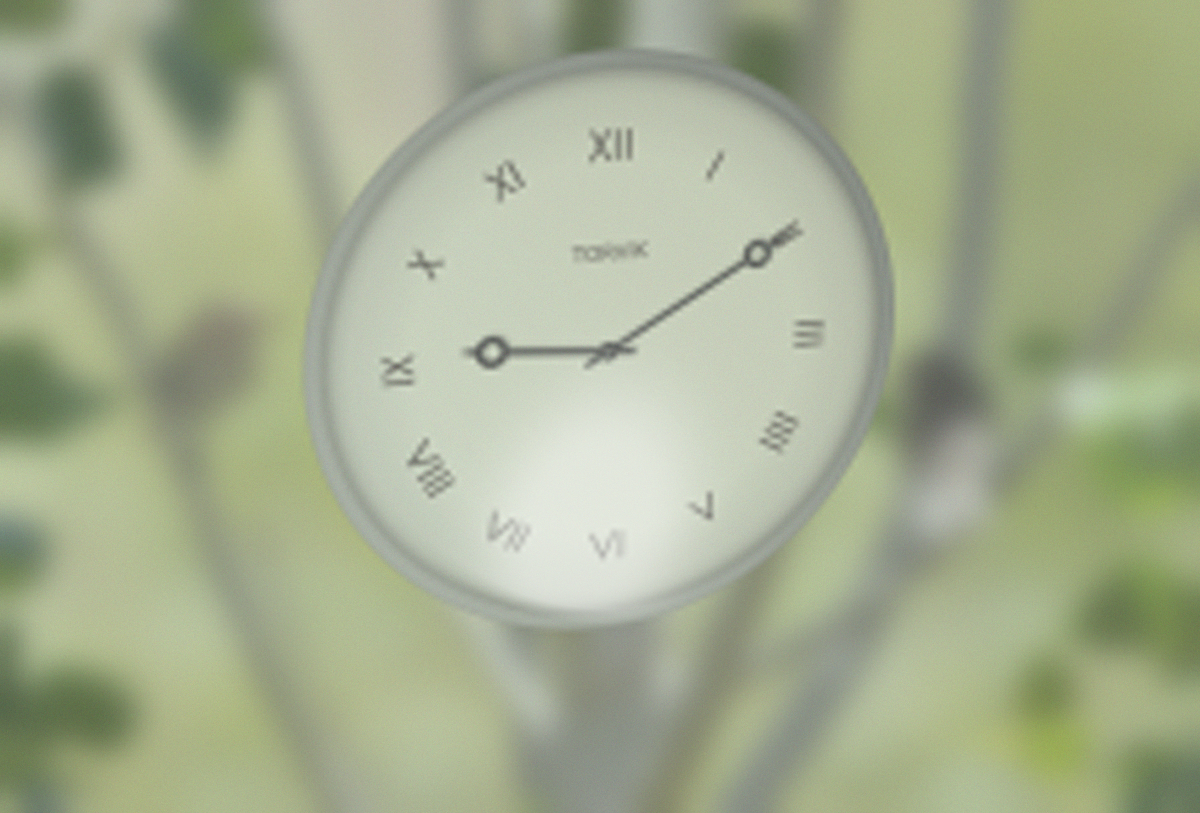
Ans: {"hour": 9, "minute": 10}
